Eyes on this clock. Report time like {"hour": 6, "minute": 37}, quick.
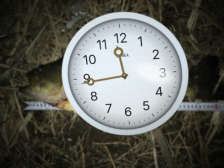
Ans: {"hour": 11, "minute": 44}
